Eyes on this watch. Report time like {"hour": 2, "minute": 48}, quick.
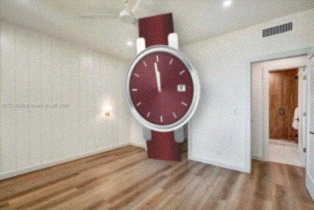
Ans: {"hour": 11, "minute": 59}
